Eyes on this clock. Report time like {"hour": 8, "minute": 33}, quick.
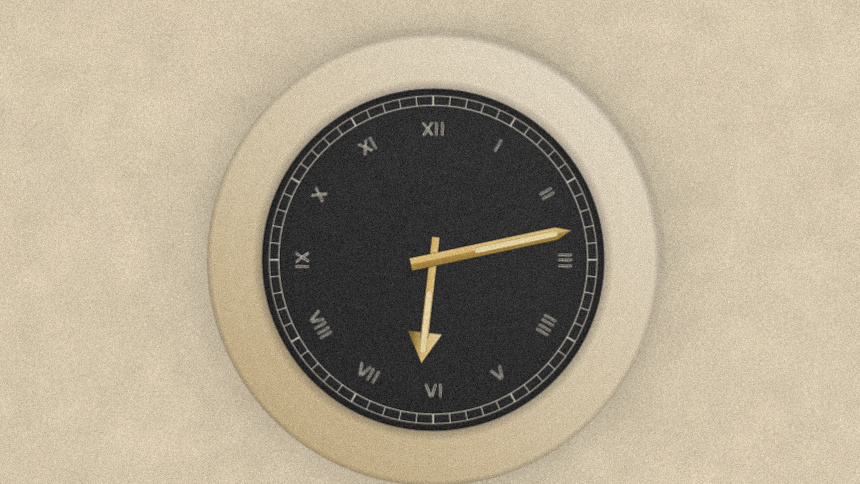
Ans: {"hour": 6, "minute": 13}
